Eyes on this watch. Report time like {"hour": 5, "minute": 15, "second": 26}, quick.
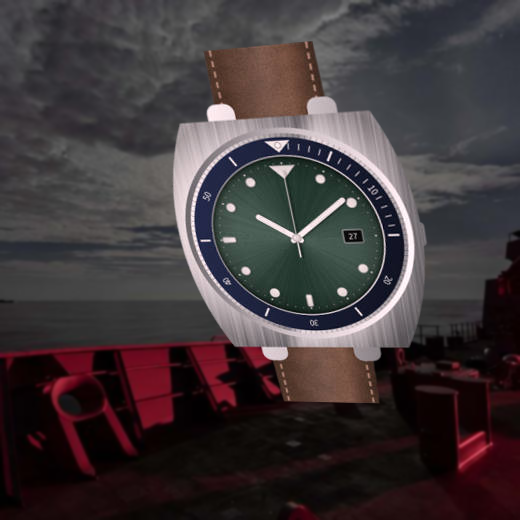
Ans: {"hour": 10, "minute": 9, "second": 0}
